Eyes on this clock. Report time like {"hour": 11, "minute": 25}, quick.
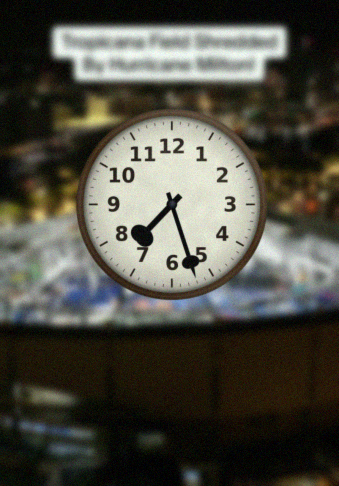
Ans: {"hour": 7, "minute": 27}
